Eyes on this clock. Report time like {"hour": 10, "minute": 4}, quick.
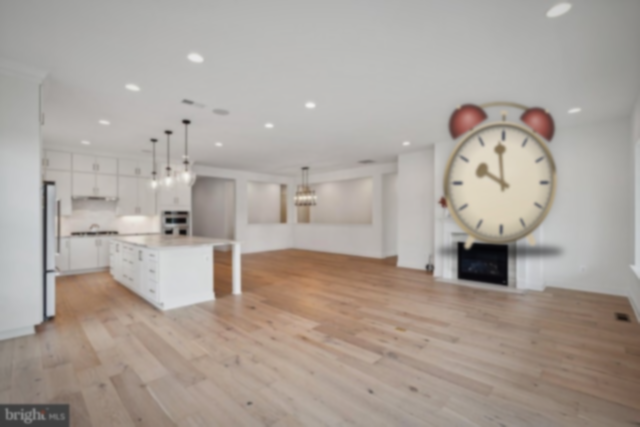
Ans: {"hour": 9, "minute": 59}
